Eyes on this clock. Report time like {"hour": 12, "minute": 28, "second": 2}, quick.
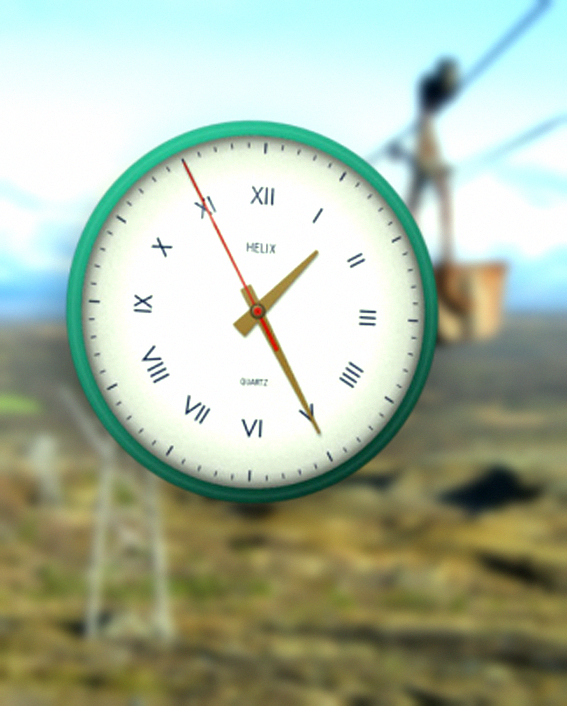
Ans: {"hour": 1, "minute": 24, "second": 55}
